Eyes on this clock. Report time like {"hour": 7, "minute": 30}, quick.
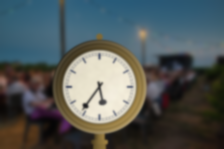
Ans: {"hour": 5, "minute": 36}
